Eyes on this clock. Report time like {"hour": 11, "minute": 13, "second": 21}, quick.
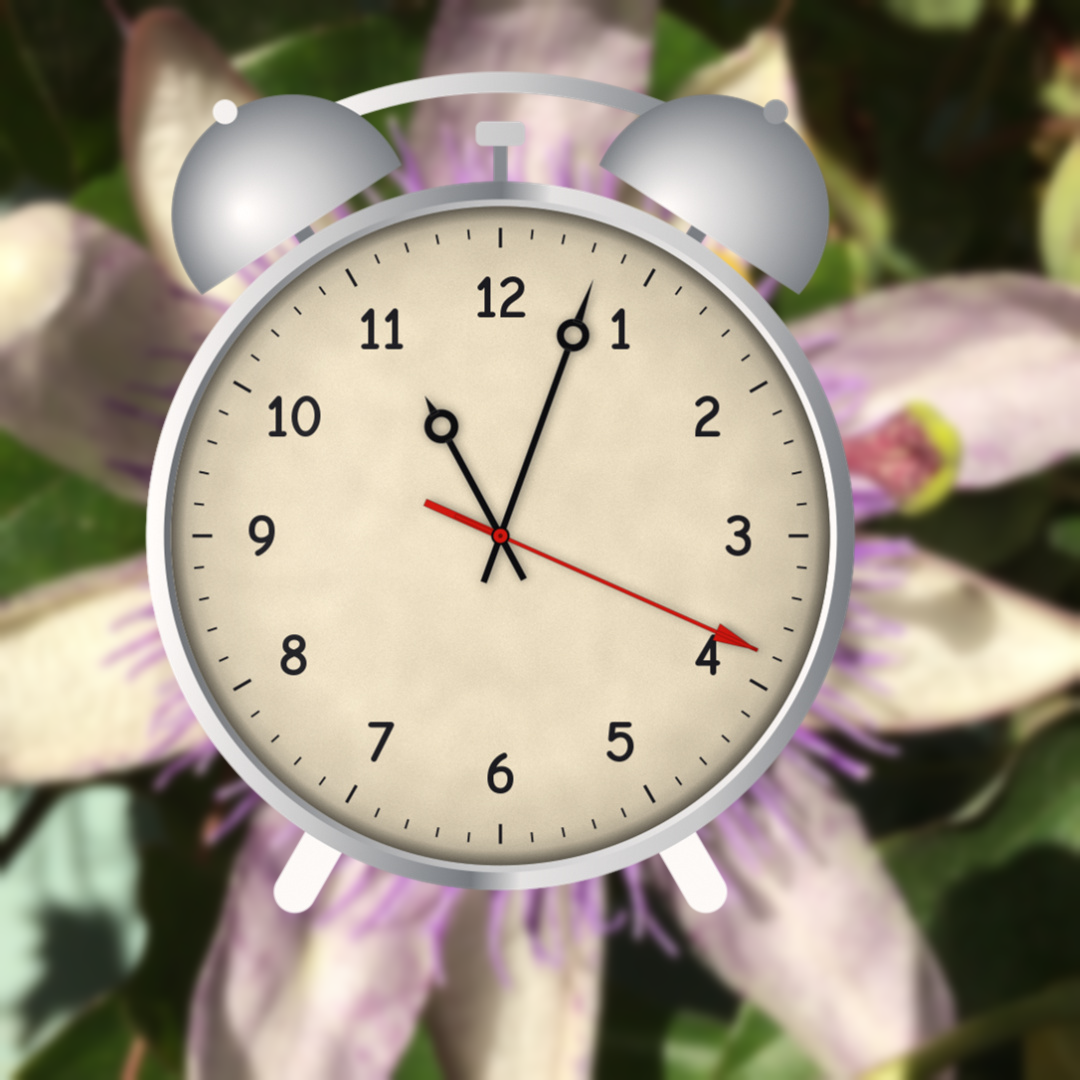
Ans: {"hour": 11, "minute": 3, "second": 19}
